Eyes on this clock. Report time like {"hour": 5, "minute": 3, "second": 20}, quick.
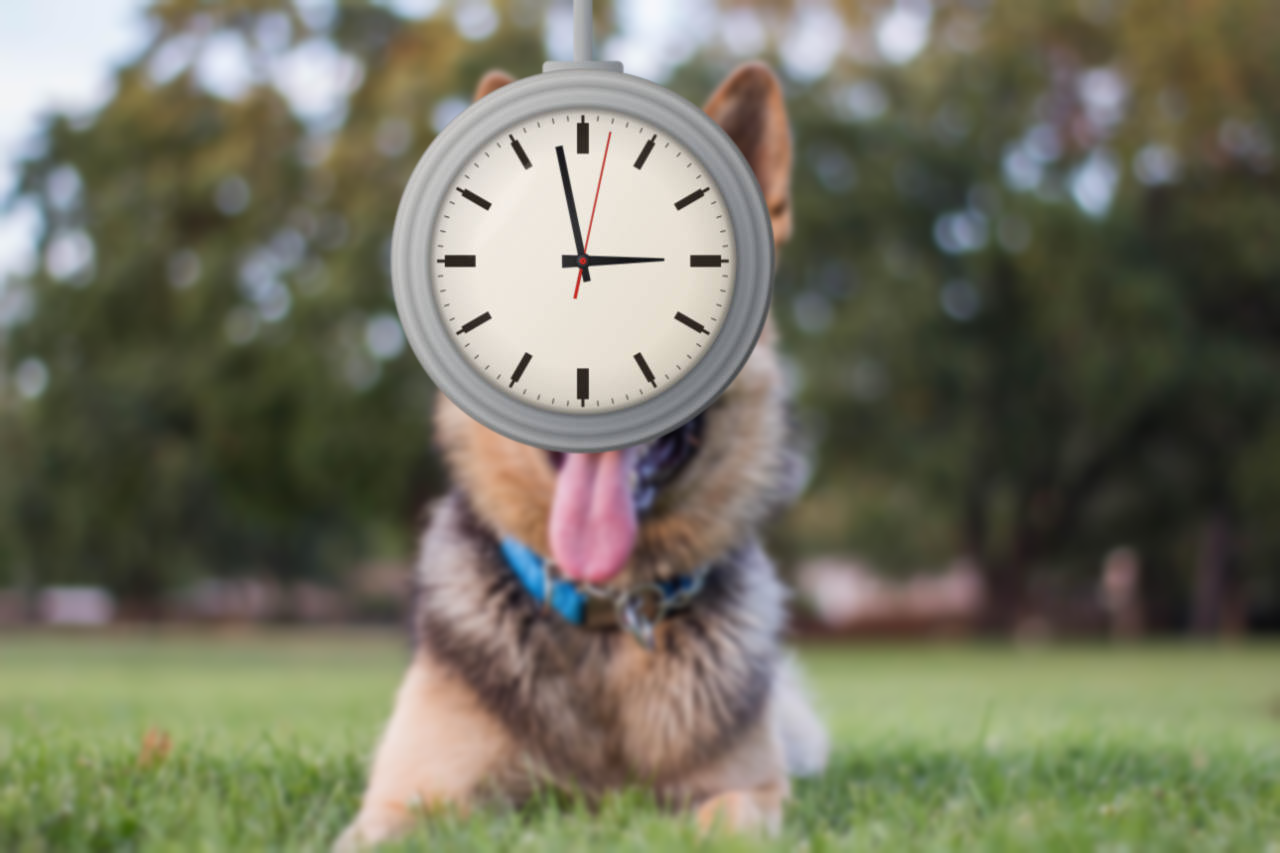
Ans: {"hour": 2, "minute": 58, "second": 2}
